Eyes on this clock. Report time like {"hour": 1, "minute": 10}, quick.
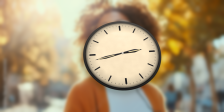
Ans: {"hour": 2, "minute": 43}
